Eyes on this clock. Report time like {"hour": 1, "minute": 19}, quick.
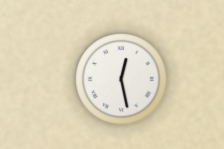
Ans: {"hour": 12, "minute": 28}
